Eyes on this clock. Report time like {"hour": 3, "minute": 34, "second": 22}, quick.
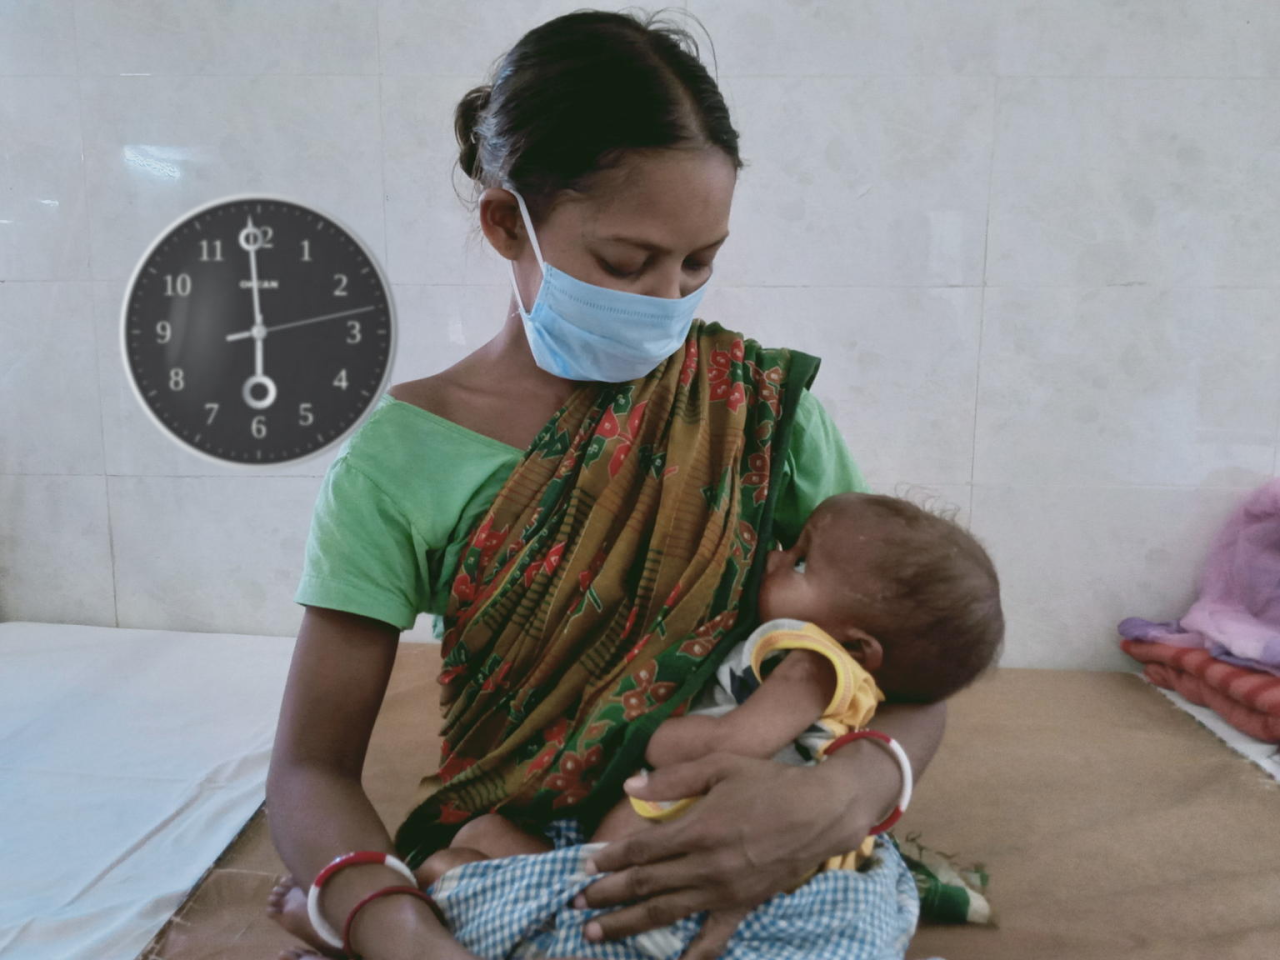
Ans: {"hour": 5, "minute": 59, "second": 13}
